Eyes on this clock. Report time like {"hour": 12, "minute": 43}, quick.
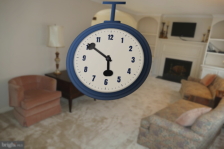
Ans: {"hour": 5, "minute": 51}
